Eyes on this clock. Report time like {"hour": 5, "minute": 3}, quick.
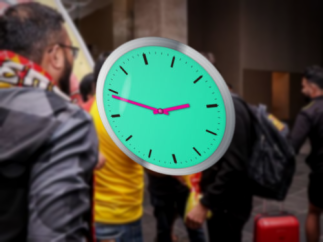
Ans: {"hour": 2, "minute": 49}
